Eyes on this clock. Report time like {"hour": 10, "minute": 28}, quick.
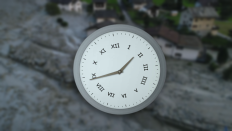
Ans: {"hour": 1, "minute": 44}
